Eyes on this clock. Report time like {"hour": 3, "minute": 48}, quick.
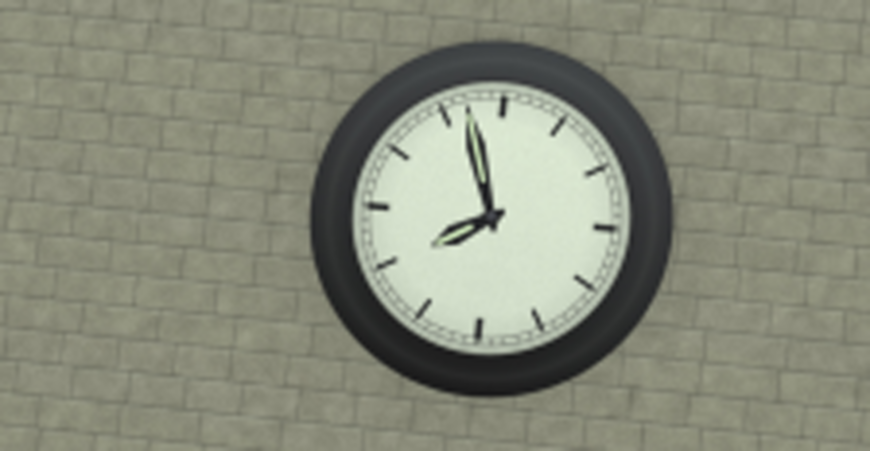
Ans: {"hour": 7, "minute": 57}
